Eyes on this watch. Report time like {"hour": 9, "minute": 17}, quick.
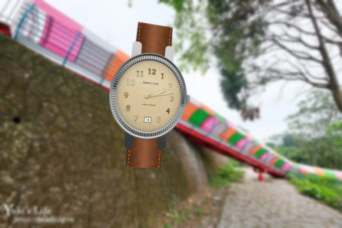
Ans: {"hour": 2, "minute": 13}
